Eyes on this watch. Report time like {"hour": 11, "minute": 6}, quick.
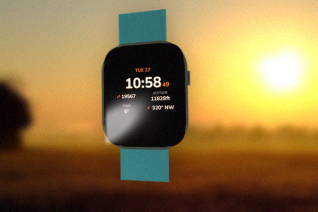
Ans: {"hour": 10, "minute": 58}
